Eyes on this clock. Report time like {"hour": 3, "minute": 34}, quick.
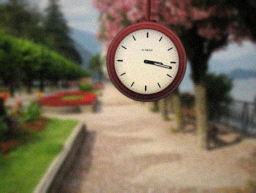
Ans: {"hour": 3, "minute": 17}
